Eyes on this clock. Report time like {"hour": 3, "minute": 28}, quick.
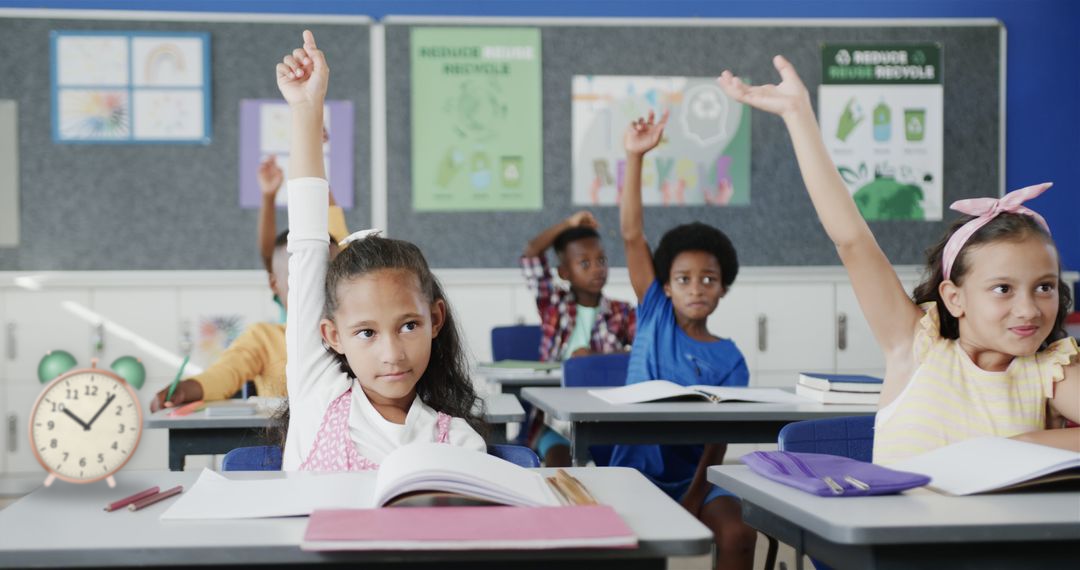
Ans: {"hour": 10, "minute": 6}
